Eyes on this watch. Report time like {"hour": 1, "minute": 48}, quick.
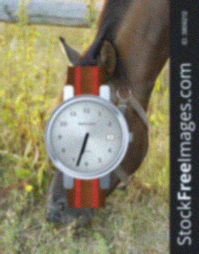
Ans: {"hour": 6, "minute": 33}
